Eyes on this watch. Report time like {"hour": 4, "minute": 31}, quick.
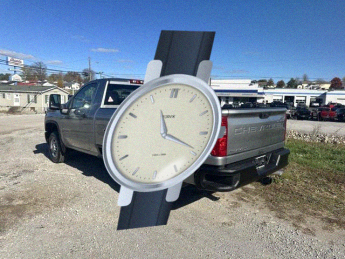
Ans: {"hour": 11, "minute": 19}
